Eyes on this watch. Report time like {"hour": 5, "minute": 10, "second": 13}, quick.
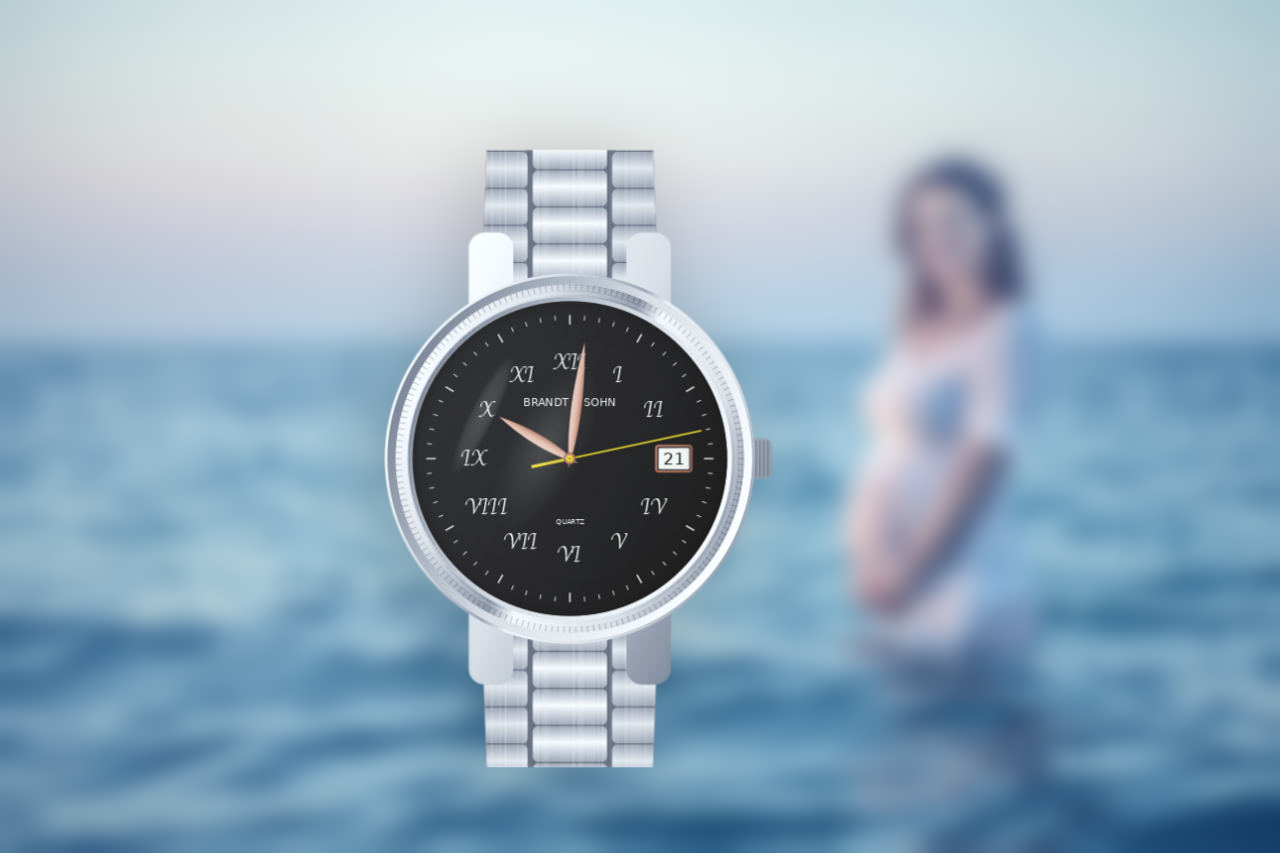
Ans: {"hour": 10, "minute": 1, "second": 13}
